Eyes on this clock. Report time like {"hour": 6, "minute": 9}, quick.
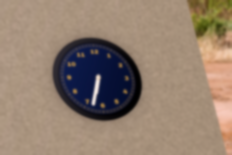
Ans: {"hour": 6, "minute": 33}
